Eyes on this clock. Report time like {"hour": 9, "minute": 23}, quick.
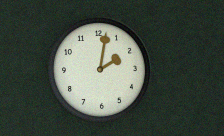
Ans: {"hour": 2, "minute": 2}
